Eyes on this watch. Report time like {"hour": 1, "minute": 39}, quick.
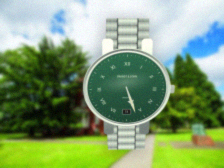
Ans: {"hour": 5, "minute": 27}
